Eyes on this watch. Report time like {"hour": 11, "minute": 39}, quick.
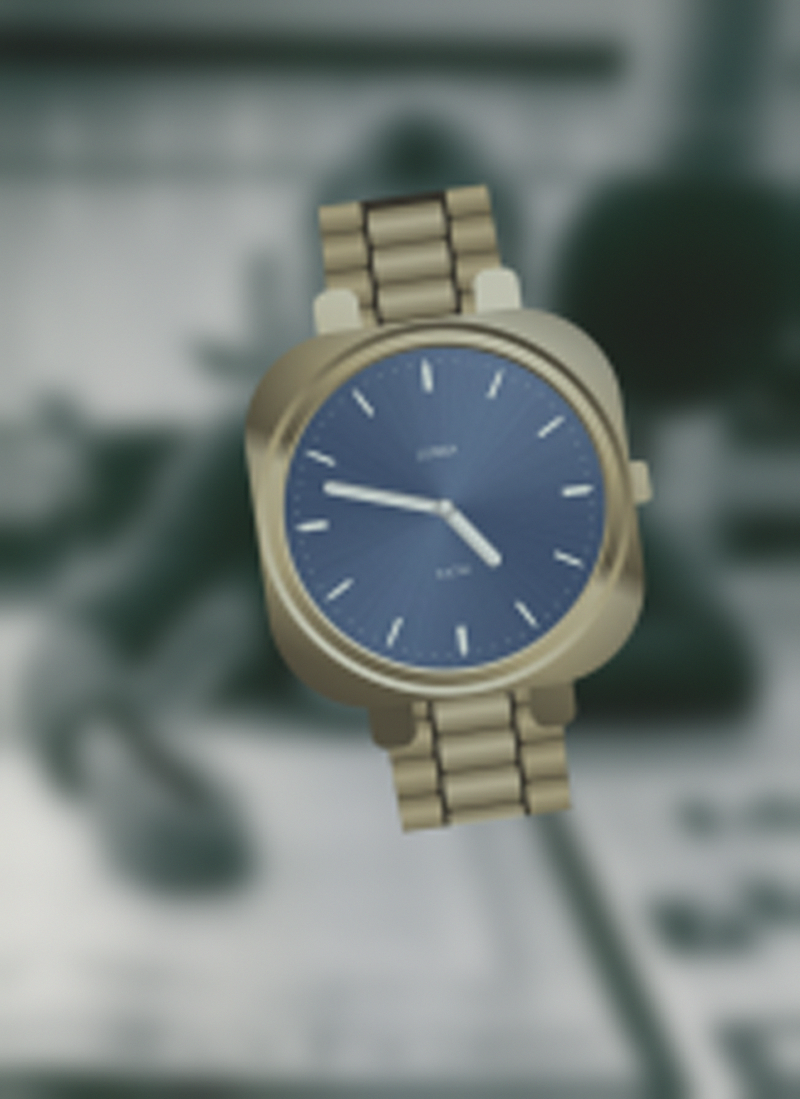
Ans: {"hour": 4, "minute": 48}
